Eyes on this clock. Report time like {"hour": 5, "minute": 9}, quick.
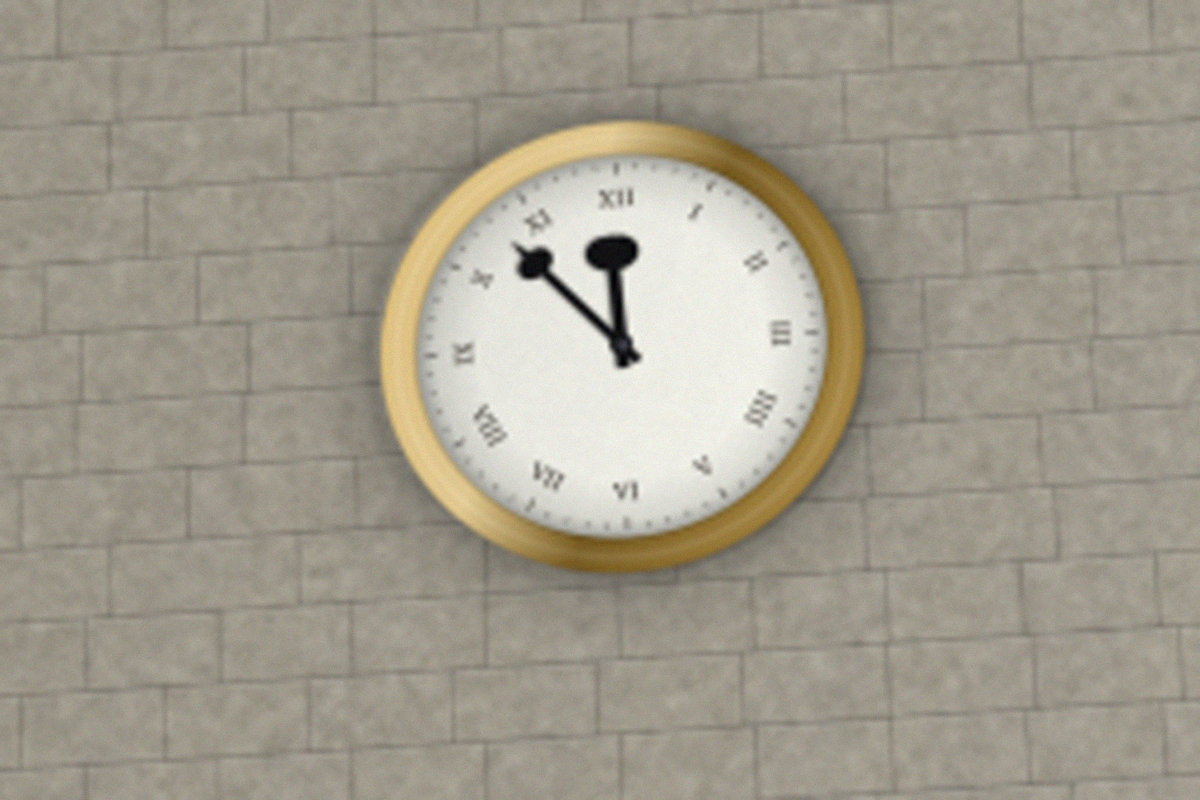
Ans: {"hour": 11, "minute": 53}
